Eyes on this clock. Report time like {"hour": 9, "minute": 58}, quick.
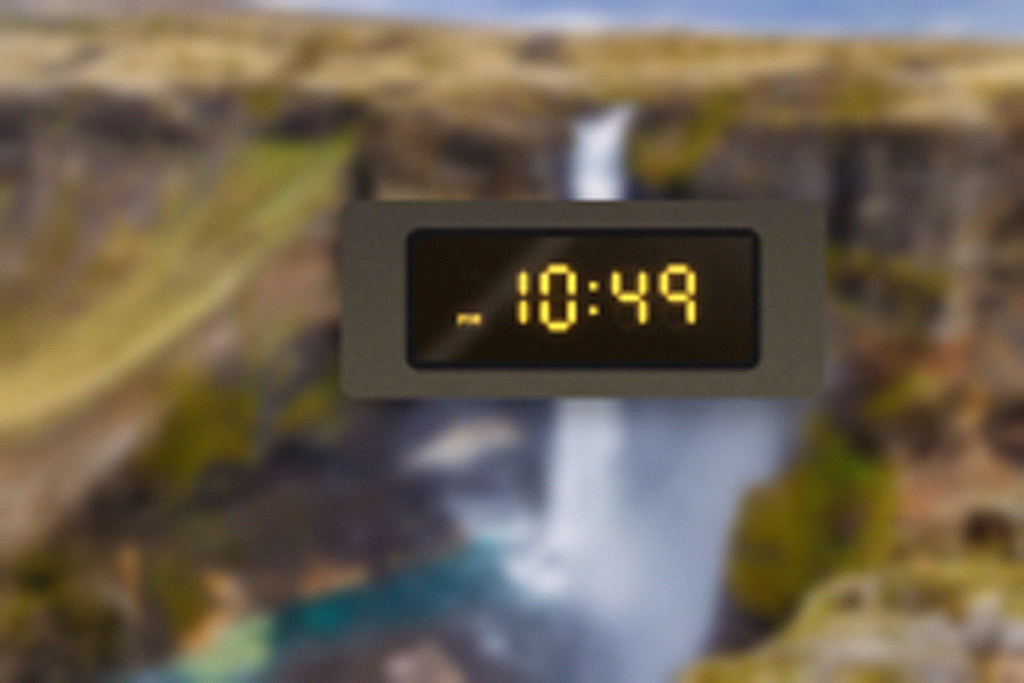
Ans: {"hour": 10, "minute": 49}
